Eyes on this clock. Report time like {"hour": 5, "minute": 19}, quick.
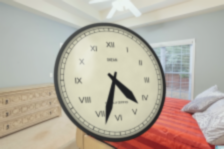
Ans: {"hour": 4, "minute": 33}
